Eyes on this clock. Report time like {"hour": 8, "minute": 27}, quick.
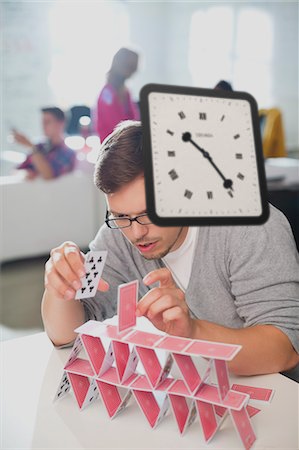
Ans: {"hour": 10, "minute": 24}
